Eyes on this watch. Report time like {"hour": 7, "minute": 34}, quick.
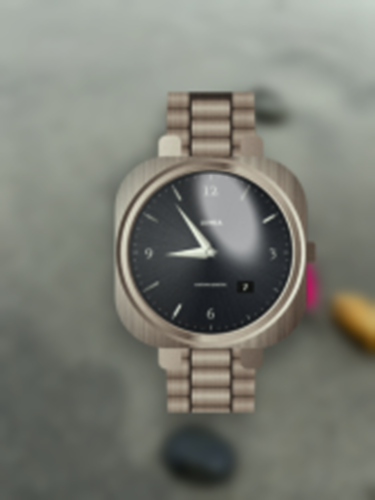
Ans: {"hour": 8, "minute": 54}
